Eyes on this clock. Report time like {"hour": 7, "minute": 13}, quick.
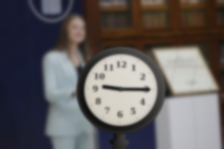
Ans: {"hour": 9, "minute": 15}
